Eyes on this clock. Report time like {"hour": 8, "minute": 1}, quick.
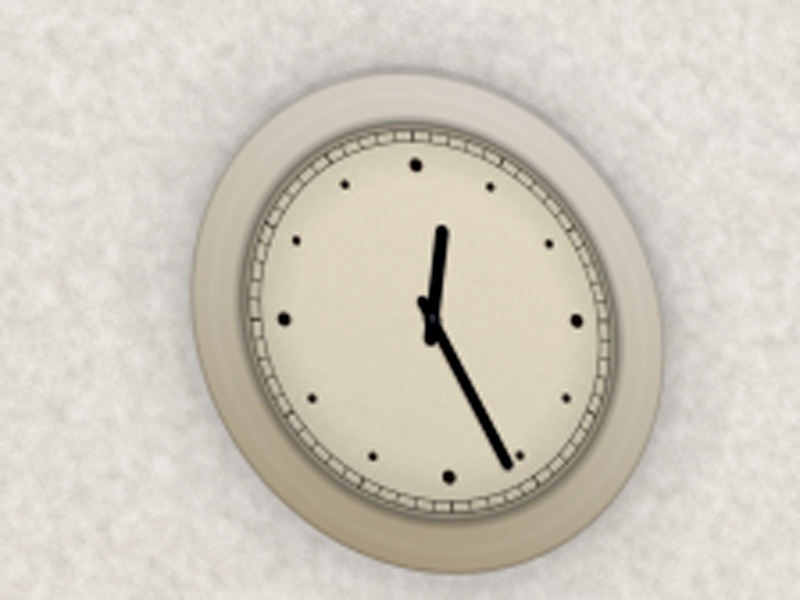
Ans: {"hour": 12, "minute": 26}
